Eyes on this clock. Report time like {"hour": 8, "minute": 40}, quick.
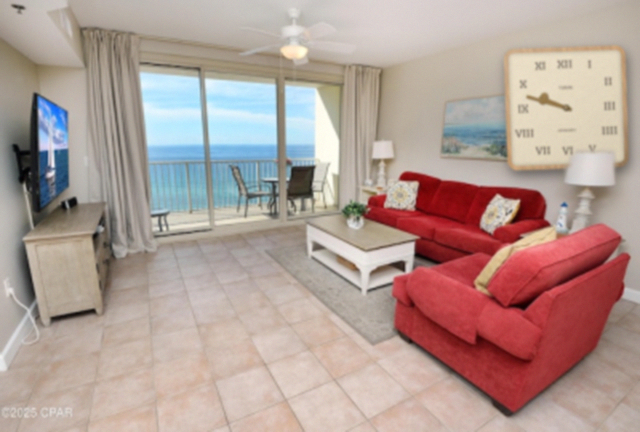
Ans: {"hour": 9, "minute": 48}
